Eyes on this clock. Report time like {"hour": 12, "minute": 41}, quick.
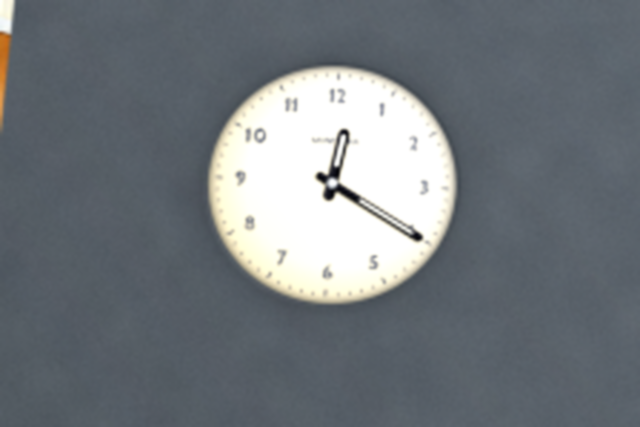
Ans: {"hour": 12, "minute": 20}
